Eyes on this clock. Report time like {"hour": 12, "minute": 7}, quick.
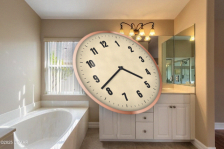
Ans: {"hour": 4, "minute": 42}
